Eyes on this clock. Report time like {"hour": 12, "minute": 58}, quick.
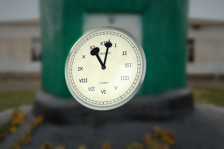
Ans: {"hour": 11, "minute": 2}
